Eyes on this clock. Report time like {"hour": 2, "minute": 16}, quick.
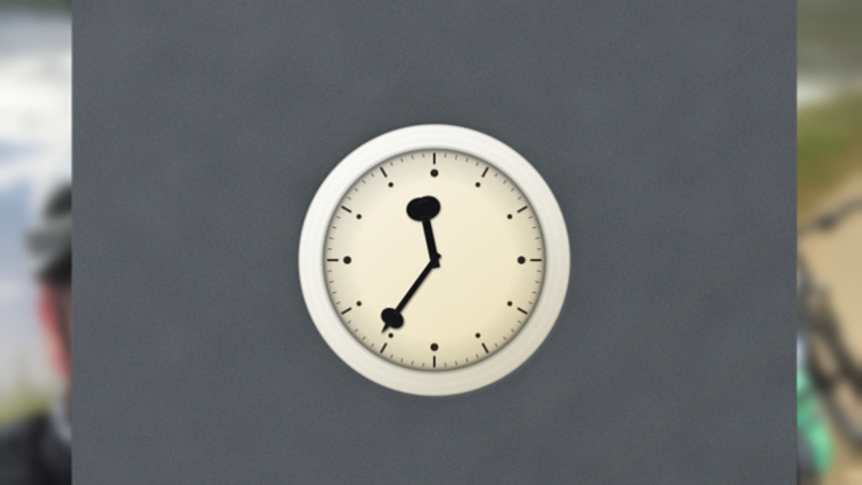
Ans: {"hour": 11, "minute": 36}
